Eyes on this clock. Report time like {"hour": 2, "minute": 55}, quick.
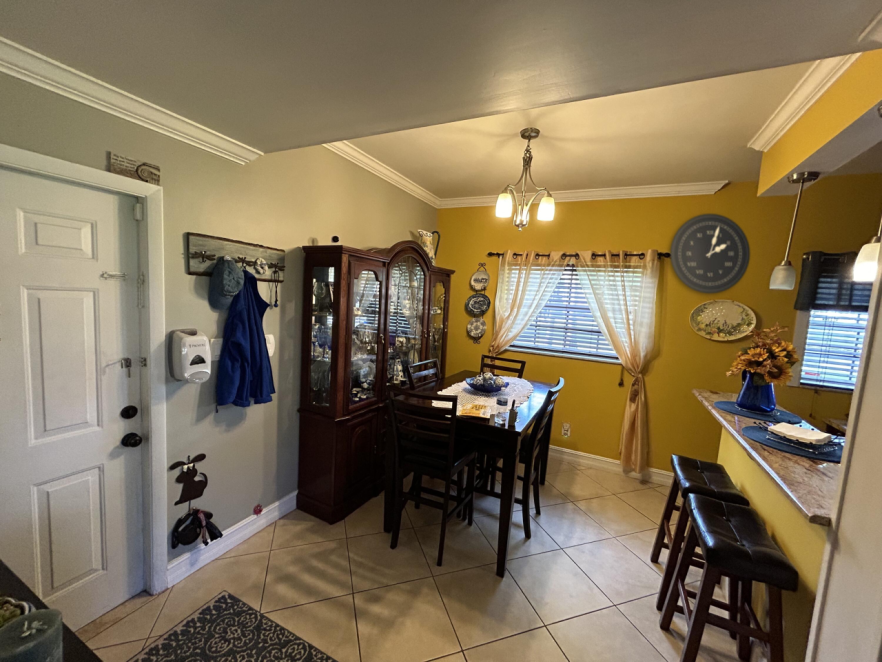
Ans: {"hour": 2, "minute": 3}
